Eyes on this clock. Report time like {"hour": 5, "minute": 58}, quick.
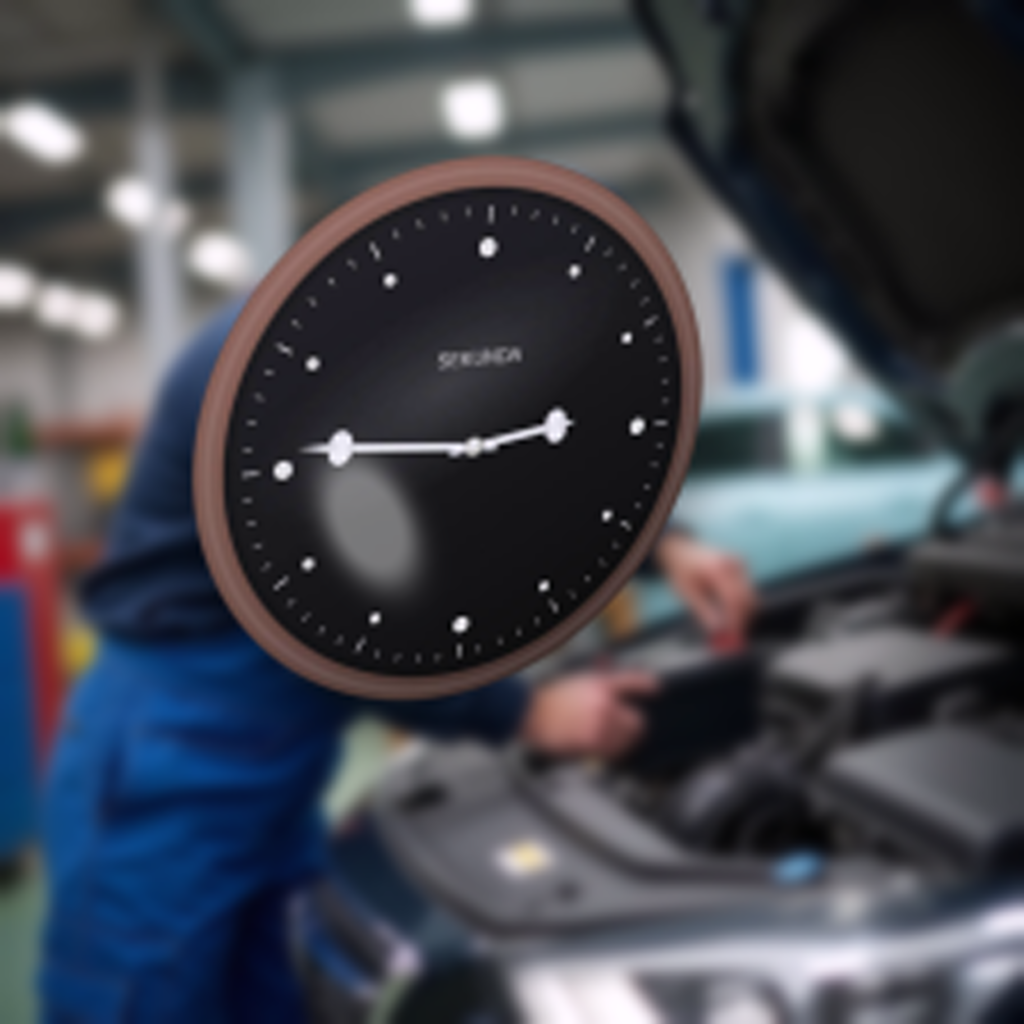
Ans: {"hour": 2, "minute": 46}
